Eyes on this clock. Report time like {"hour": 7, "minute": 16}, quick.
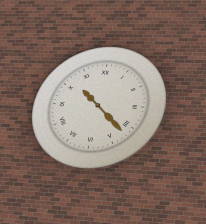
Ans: {"hour": 10, "minute": 22}
